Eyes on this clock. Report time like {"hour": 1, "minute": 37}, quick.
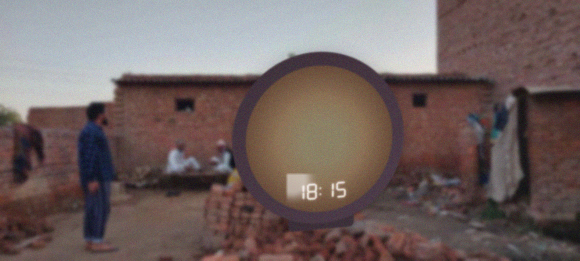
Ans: {"hour": 18, "minute": 15}
